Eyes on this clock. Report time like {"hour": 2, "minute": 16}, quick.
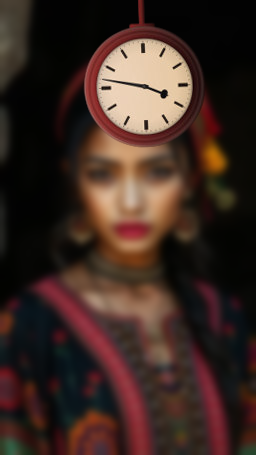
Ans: {"hour": 3, "minute": 47}
